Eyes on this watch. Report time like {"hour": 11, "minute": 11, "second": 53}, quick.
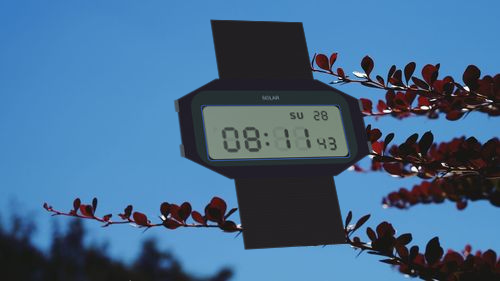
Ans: {"hour": 8, "minute": 11, "second": 43}
